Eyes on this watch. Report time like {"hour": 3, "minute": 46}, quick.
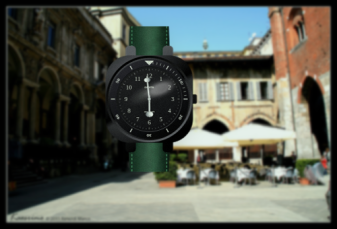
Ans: {"hour": 5, "minute": 59}
